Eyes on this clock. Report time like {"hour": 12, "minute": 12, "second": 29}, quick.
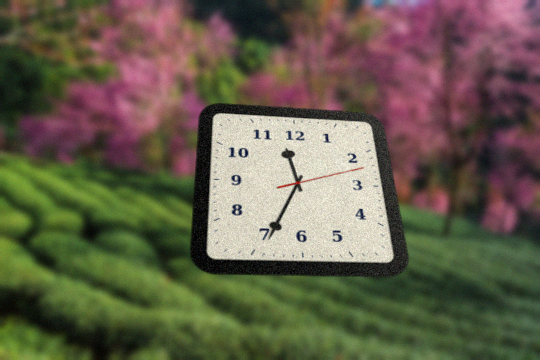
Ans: {"hour": 11, "minute": 34, "second": 12}
